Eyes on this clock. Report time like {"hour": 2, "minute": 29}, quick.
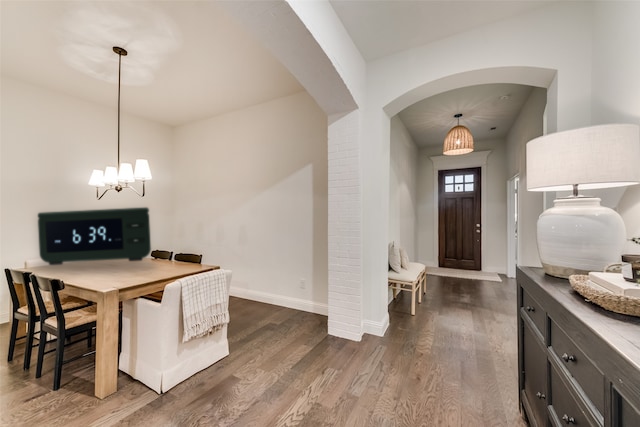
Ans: {"hour": 6, "minute": 39}
